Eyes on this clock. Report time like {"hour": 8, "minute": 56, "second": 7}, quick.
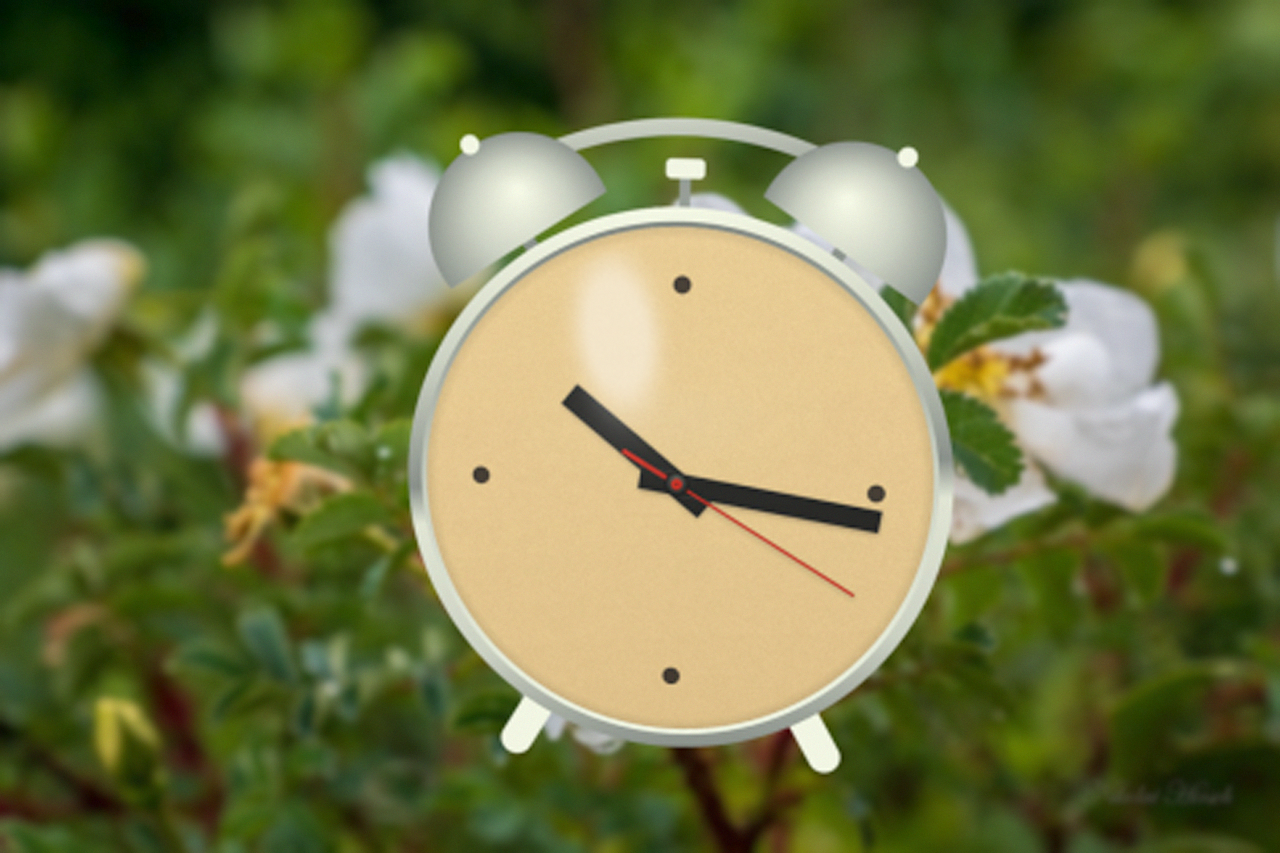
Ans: {"hour": 10, "minute": 16, "second": 20}
